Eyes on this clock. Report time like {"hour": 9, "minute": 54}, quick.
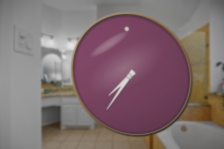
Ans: {"hour": 7, "minute": 36}
